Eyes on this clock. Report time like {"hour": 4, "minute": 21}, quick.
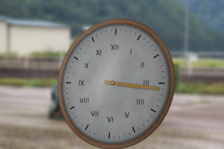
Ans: {"hour": 3, "minute": 16}
